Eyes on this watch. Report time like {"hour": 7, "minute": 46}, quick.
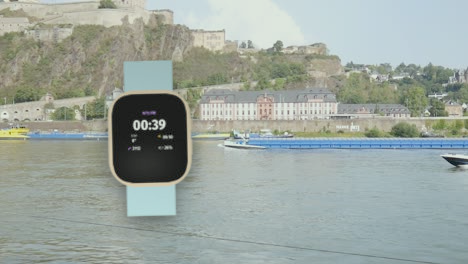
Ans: {"hour": 0, "minute": 39}
